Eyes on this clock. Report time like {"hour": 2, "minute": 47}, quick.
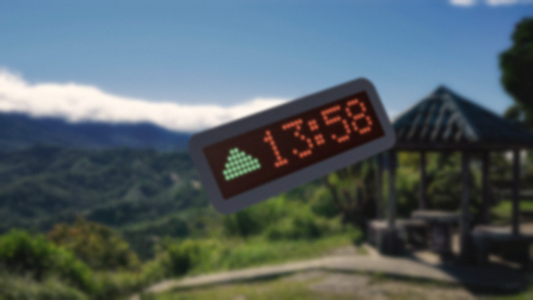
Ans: {"hour": 13, "minute": 58}
